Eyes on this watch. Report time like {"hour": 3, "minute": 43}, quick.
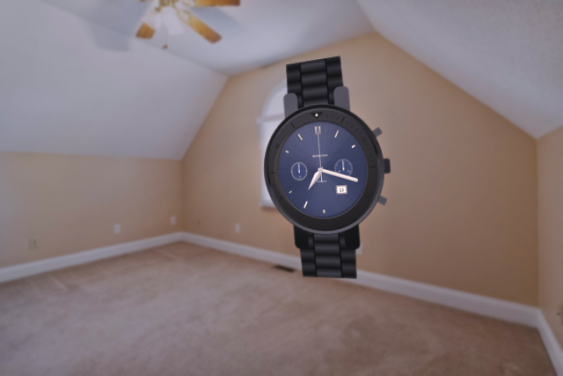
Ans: {"hour": 7, "minute": 18}
